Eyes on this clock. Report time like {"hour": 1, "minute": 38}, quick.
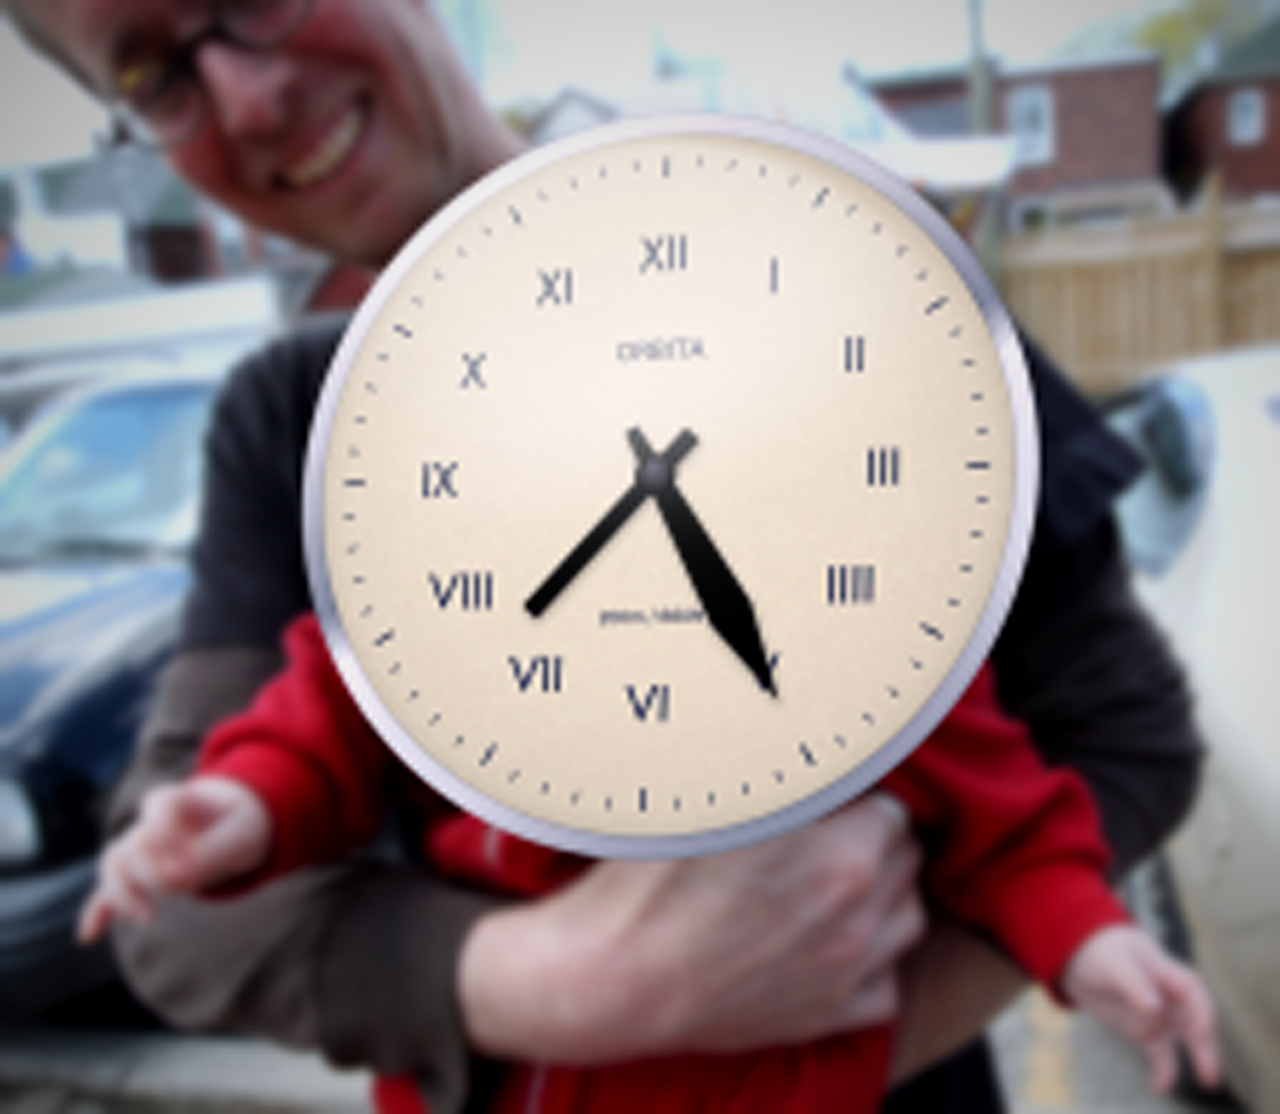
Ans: {"hour": 7, "minute": 25}
